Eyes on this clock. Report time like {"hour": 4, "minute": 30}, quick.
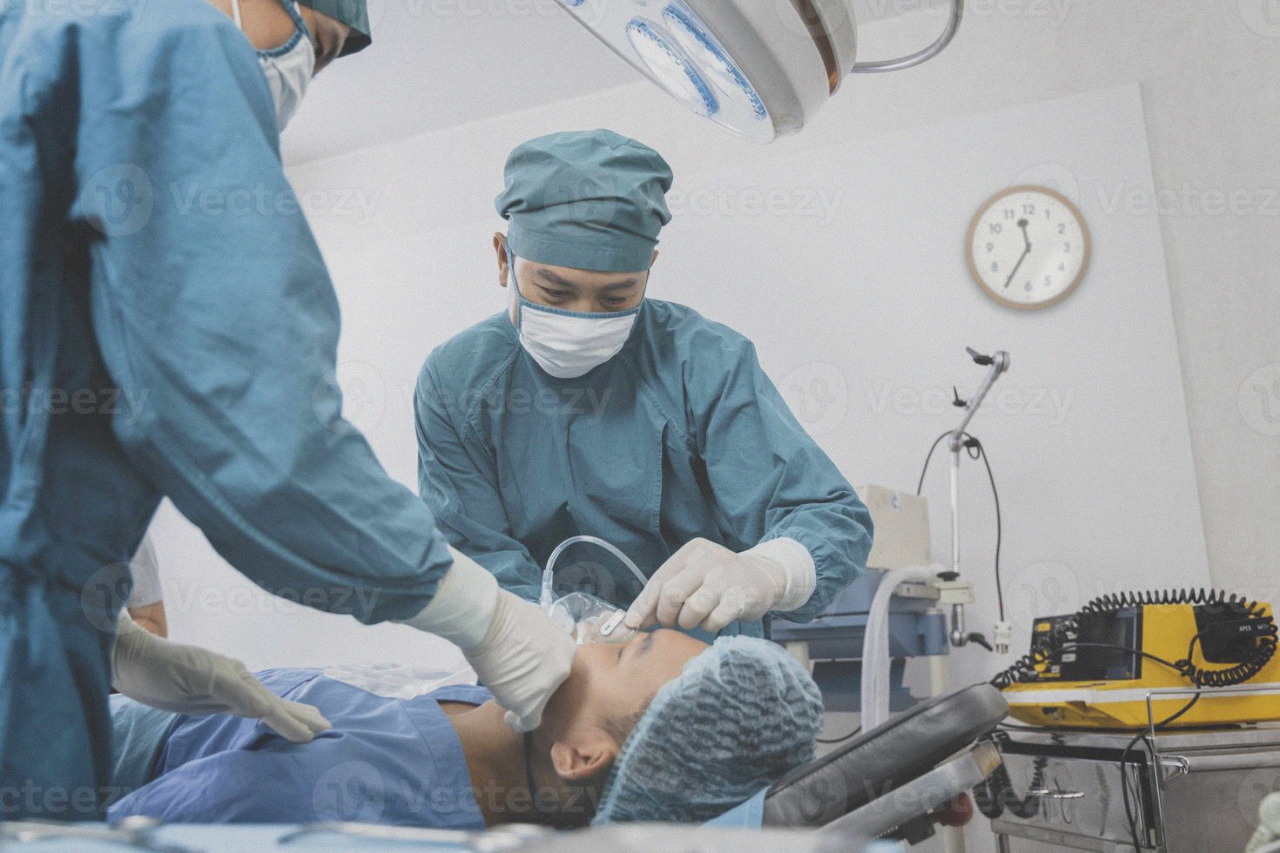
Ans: {"hour": 11, "minute": 35}
